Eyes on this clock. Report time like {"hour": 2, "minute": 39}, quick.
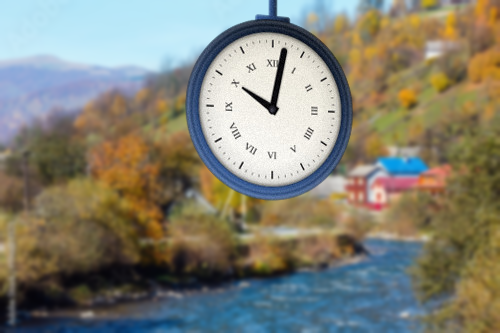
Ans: {"hour": 10, "minute": 2}
